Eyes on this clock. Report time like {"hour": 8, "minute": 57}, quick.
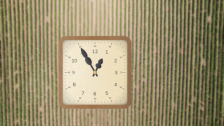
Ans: {"hour": 12, "minute": 55}
